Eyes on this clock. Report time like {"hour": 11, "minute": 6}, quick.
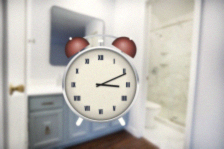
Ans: {"hour": 3, "minute": 11}
